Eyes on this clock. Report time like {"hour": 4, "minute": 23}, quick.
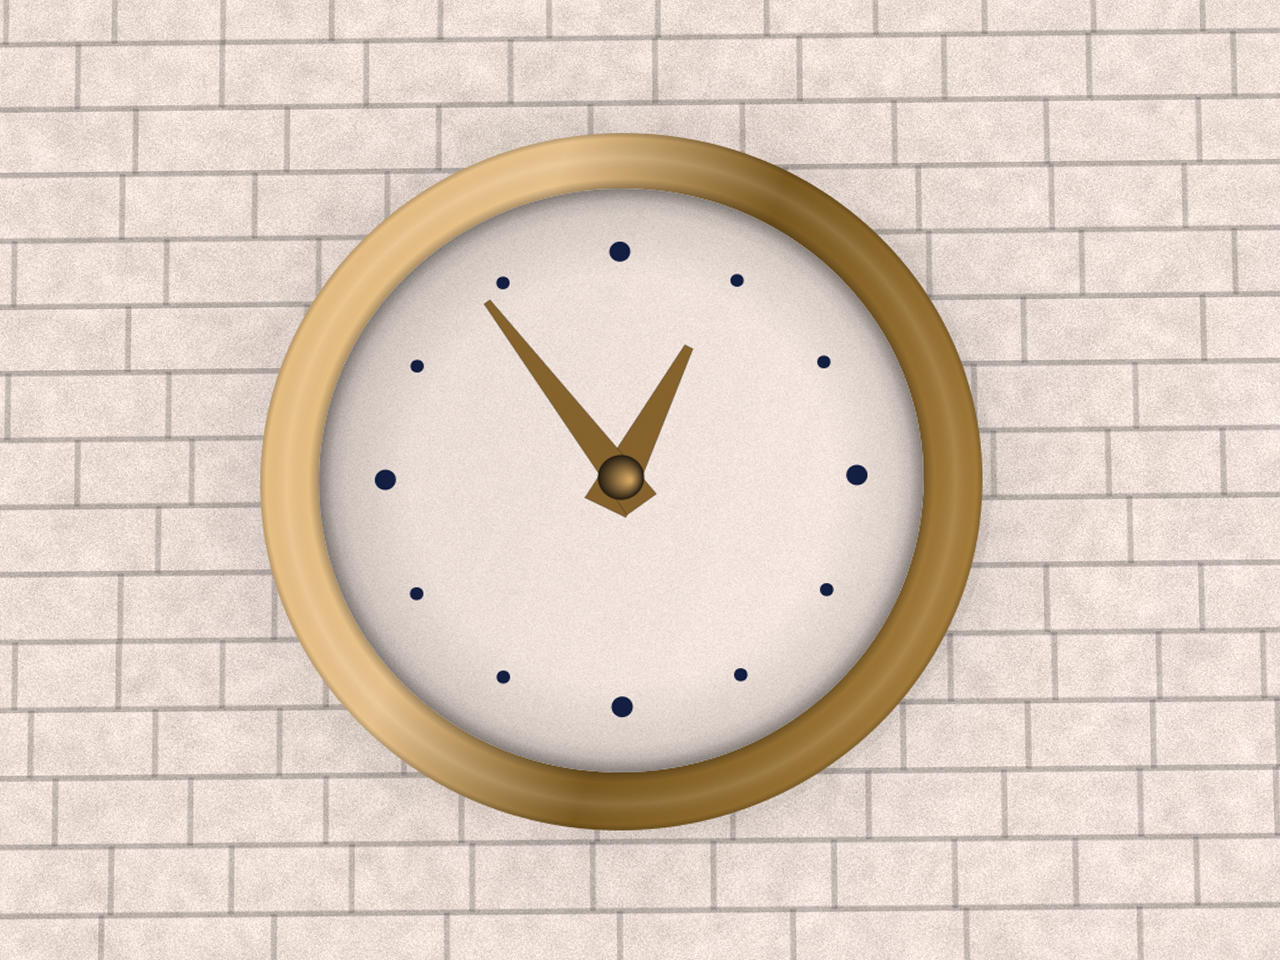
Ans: {"hour": 12, "minute": 54}
